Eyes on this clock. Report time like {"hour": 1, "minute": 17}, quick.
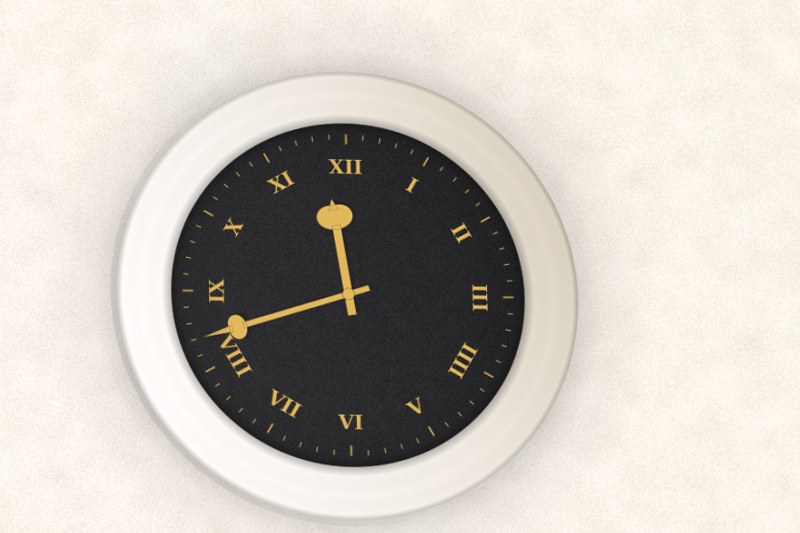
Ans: {"hour": 11, "minute": 42}
